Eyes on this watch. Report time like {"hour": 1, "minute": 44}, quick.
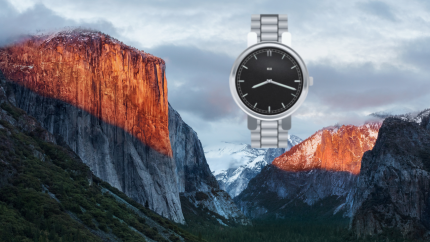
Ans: {"hour": 8, "minute": 18}
